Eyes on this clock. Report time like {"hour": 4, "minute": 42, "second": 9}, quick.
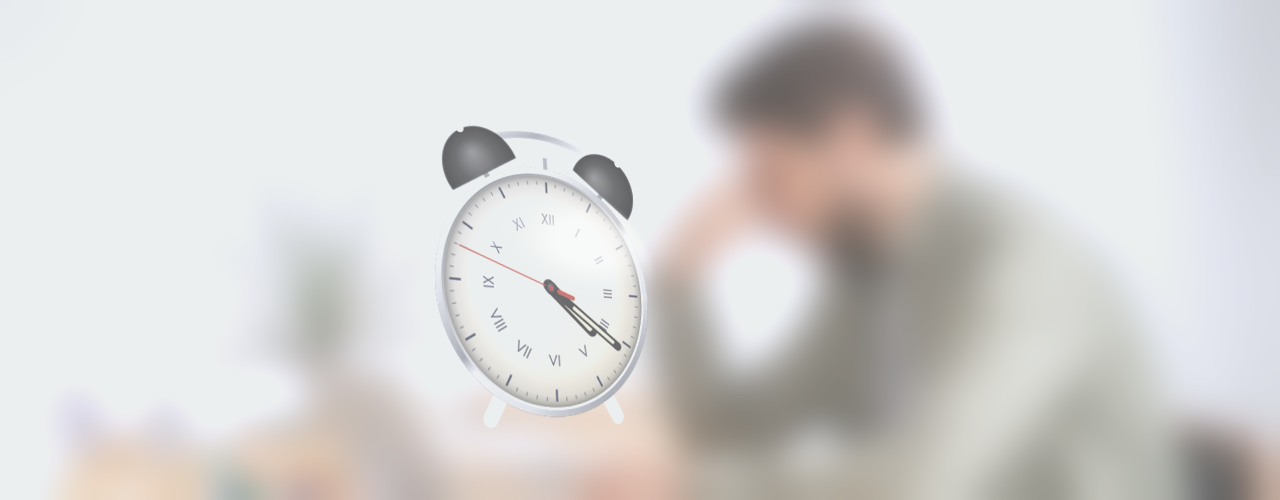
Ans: {"hour": 4, "minute": 20, "second": 48}
